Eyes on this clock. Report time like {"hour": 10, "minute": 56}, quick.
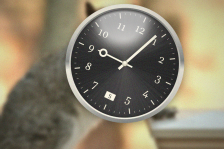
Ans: {"hour": 9, "minute": 4}
